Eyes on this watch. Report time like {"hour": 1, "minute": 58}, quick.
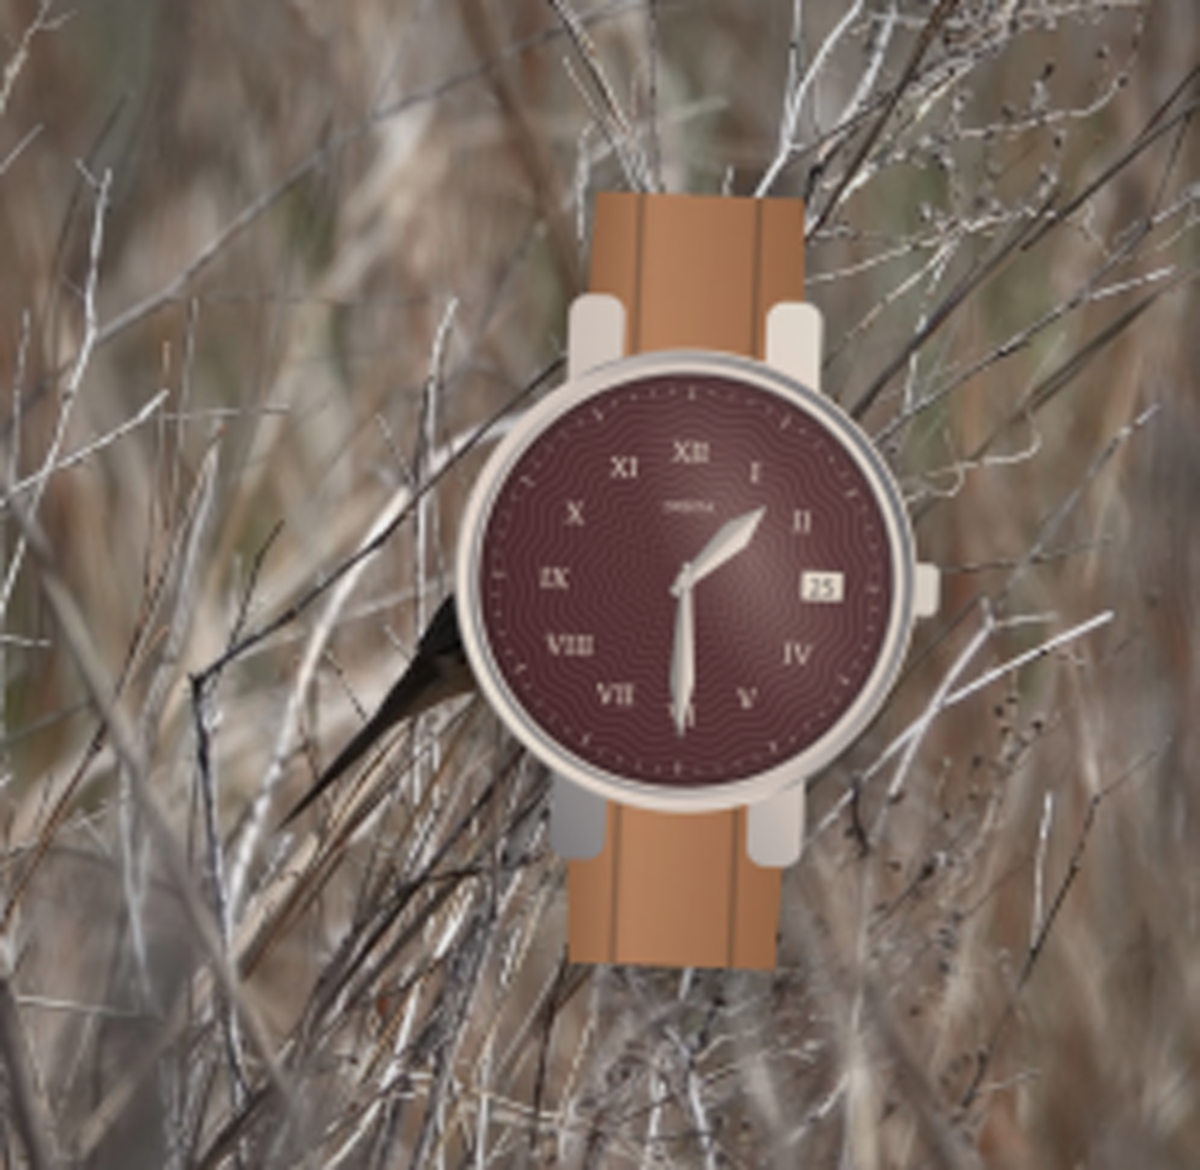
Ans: {"hour": 1, "minute": 30}
